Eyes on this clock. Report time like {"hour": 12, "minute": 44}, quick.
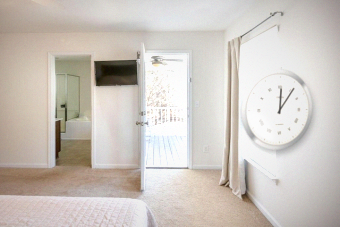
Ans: {"hour": 12, "minute": 6}
